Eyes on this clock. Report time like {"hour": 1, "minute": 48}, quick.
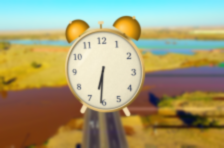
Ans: {"hour": 6, "minute": 31}
